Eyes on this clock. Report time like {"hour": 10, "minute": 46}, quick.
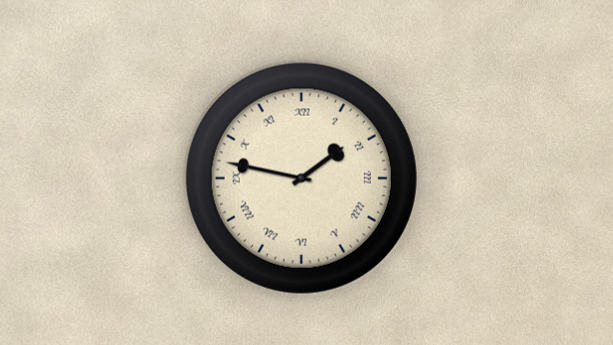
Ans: {"hour": 1, "minute": 47}
